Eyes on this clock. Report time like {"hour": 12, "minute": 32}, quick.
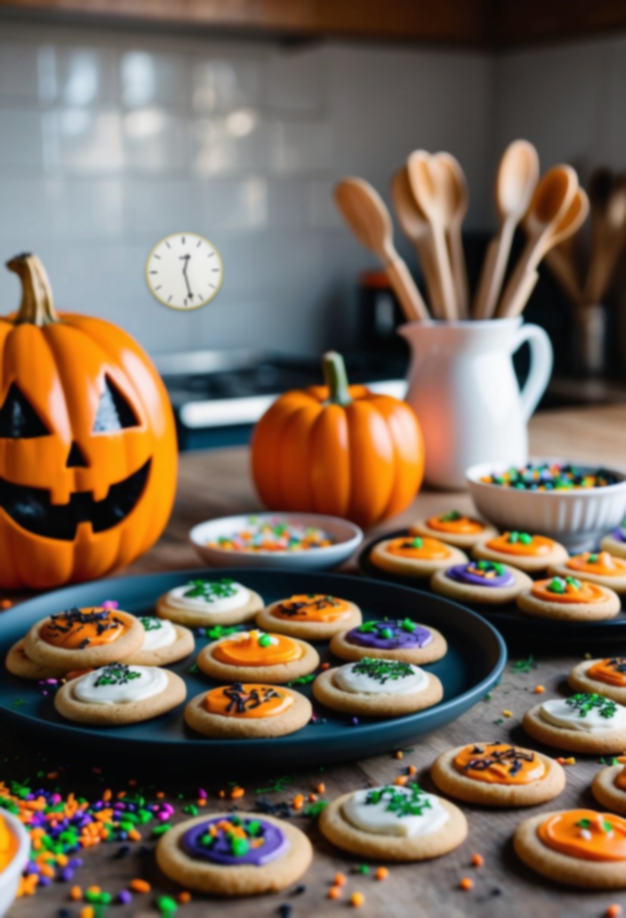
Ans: {"hour": 12, "minute": 28}
